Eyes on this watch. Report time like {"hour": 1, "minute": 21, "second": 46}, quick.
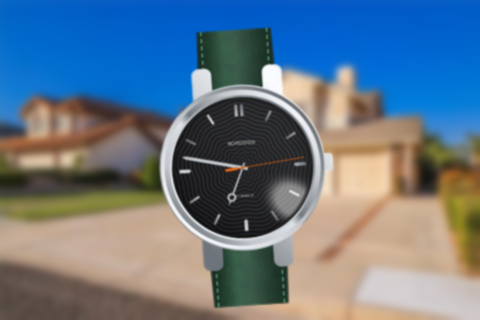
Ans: {"hour": 6, "minute": 47, "second": 14}
